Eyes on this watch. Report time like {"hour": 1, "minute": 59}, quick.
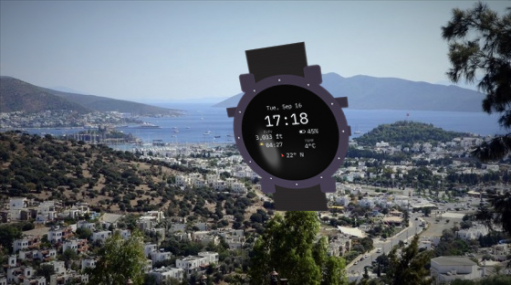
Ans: {"hour": 17, "minute": 18}
